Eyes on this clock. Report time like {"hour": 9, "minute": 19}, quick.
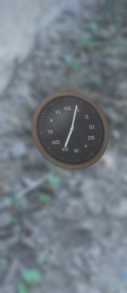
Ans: {"hour": 7, "minute": 4}
